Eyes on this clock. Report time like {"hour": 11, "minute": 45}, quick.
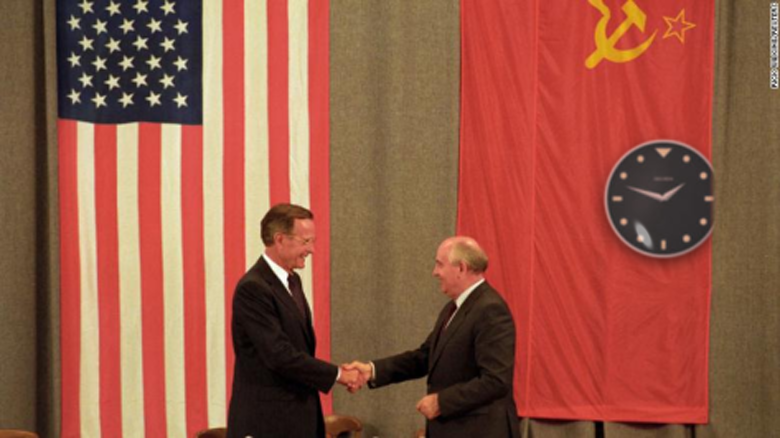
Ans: {"hour": 1, "minute": 48}
